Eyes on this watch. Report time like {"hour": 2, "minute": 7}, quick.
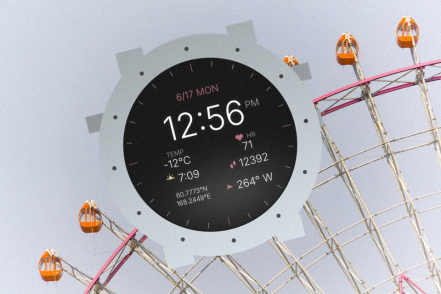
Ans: {"hour": 12, "minute": 56}
